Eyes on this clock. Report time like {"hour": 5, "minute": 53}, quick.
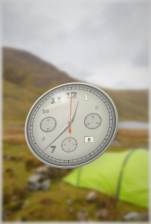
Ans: {"hour": 12, "minute": 37}
